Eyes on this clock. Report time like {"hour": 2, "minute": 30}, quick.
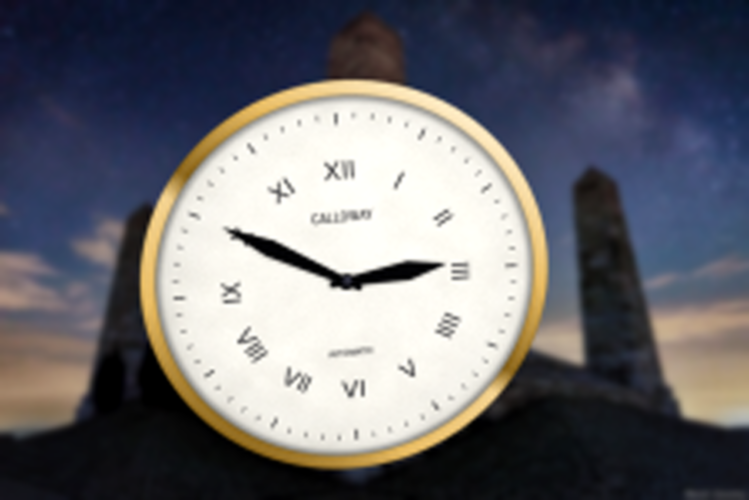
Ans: {"hour": 2, "minute": 50}
